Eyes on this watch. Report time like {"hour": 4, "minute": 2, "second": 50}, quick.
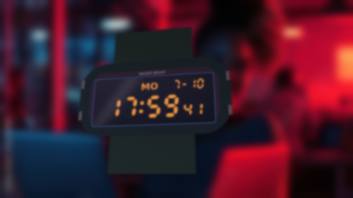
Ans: {"hour": 17, "minute": 59, "second": 41}
